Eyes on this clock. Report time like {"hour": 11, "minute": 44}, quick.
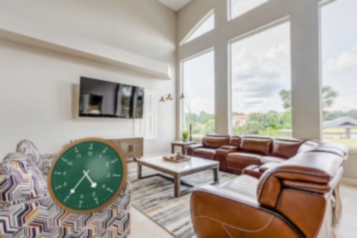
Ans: {"hour": 4, "minute": 35}
